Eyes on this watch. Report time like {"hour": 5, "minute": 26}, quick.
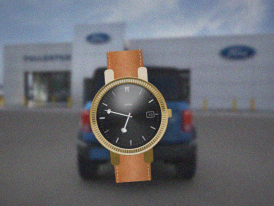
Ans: {"hour": 6, "minute": 48}
